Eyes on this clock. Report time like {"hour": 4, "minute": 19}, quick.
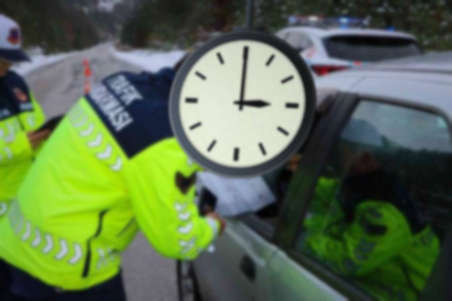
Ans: {"hour": 3, "minute": 0}
